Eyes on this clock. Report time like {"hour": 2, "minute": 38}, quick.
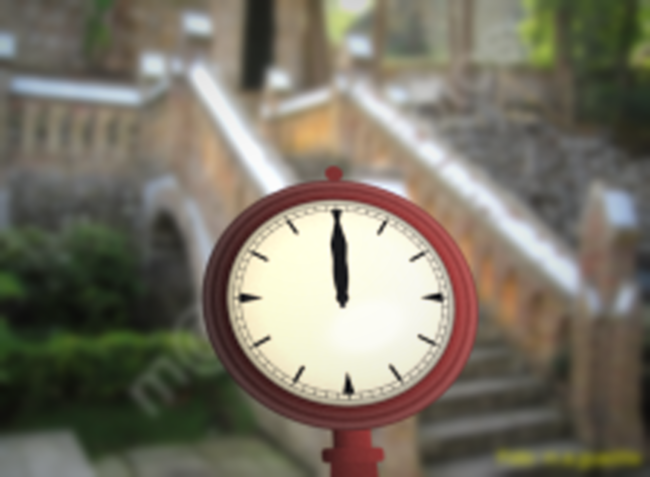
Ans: {"hour": 12, "minute": 0}
